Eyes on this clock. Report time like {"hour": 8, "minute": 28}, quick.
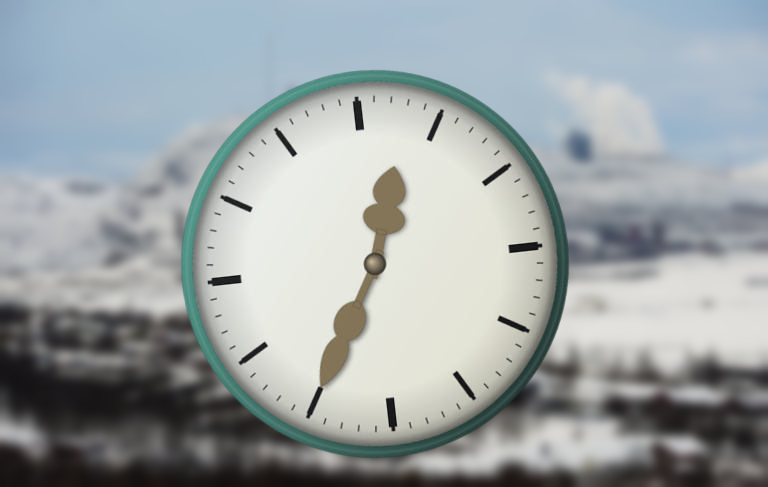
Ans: {"hour": 12, "minute": 35}
